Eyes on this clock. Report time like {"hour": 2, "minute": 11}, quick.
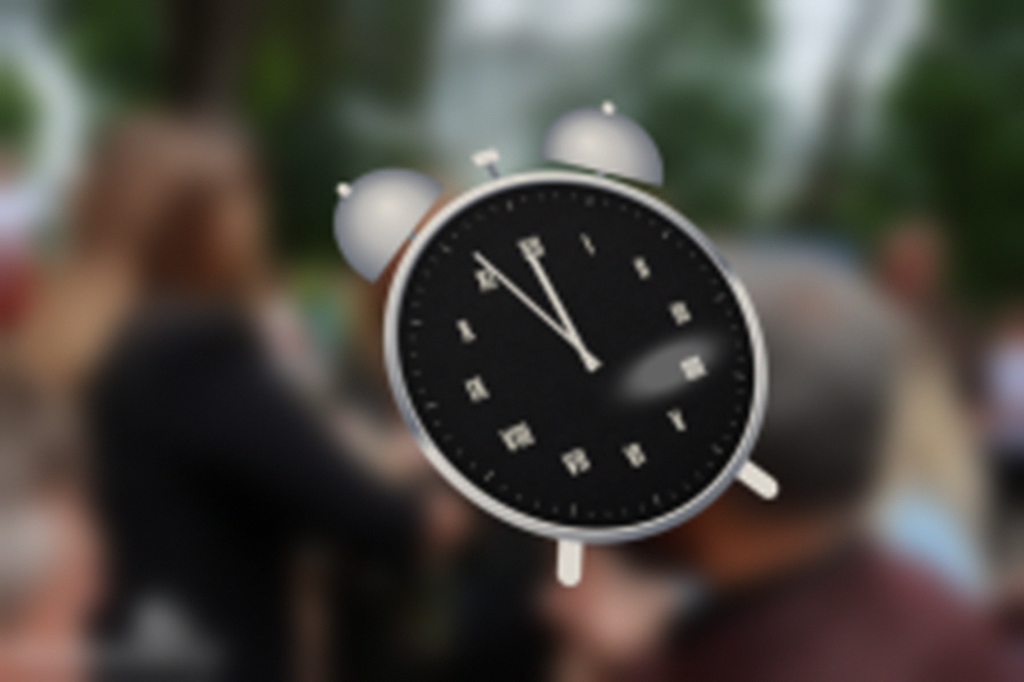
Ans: {"hour": 11, "minute": 56}
